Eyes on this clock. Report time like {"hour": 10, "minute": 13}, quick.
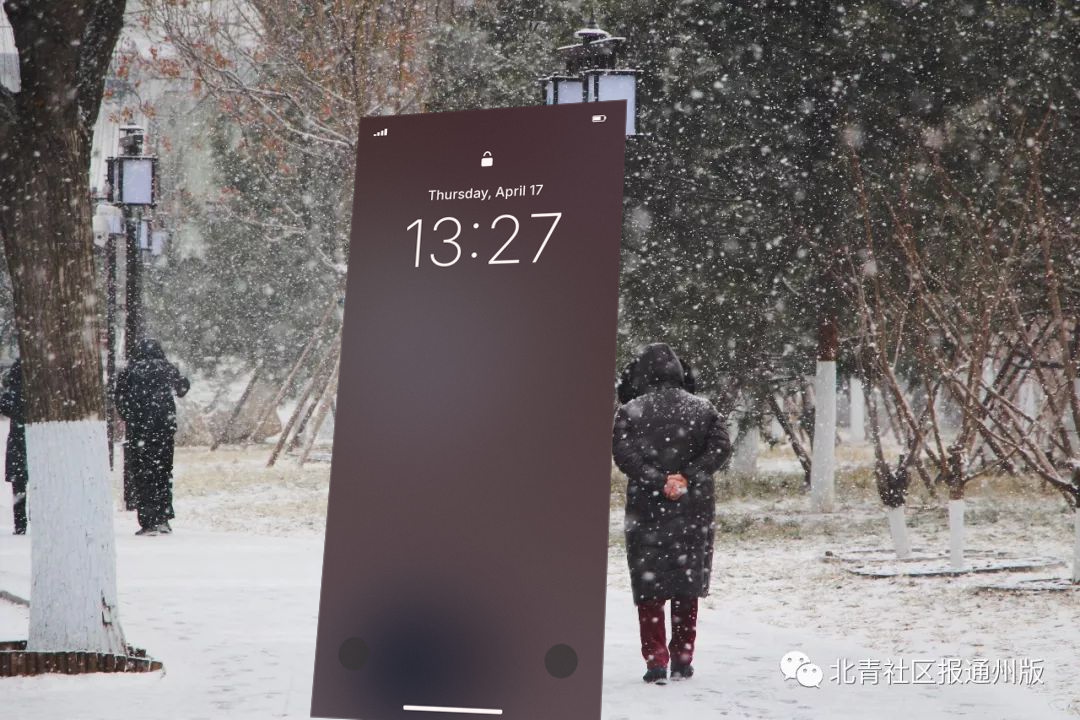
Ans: {"hour": 13, "minute": 27}
